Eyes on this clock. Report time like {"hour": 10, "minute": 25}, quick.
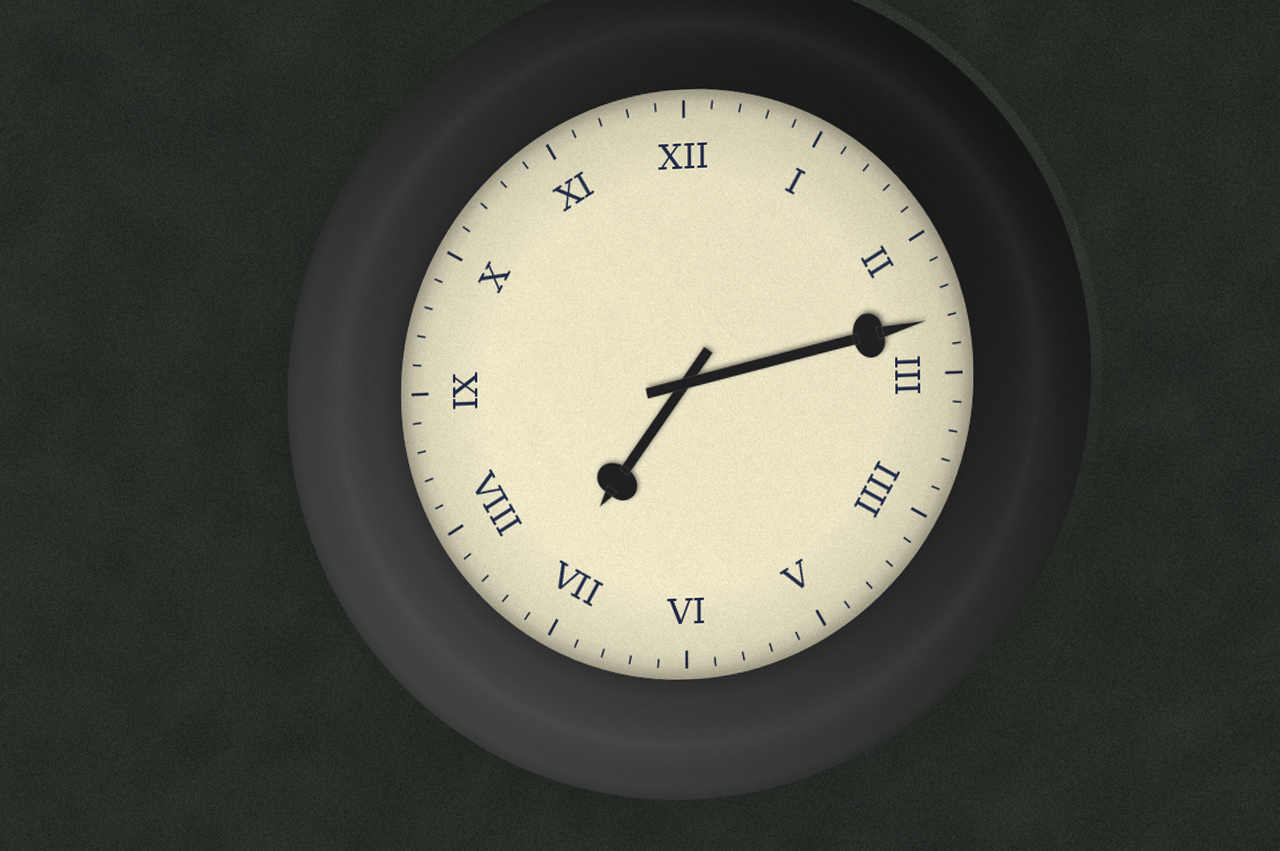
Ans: {"hour": 7, "minute": 13}
